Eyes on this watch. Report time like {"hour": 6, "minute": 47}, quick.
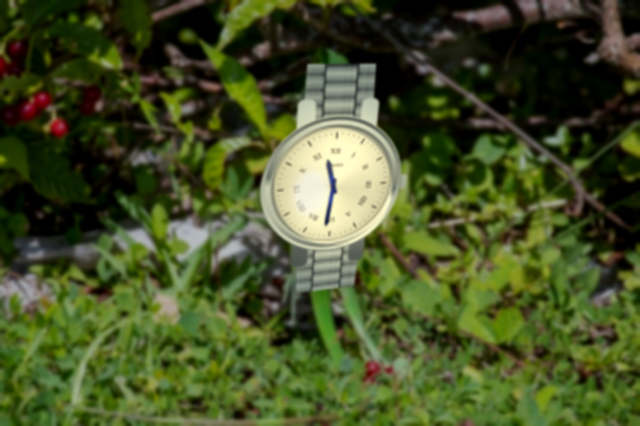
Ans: {"hour": 11, "minute": 31}
